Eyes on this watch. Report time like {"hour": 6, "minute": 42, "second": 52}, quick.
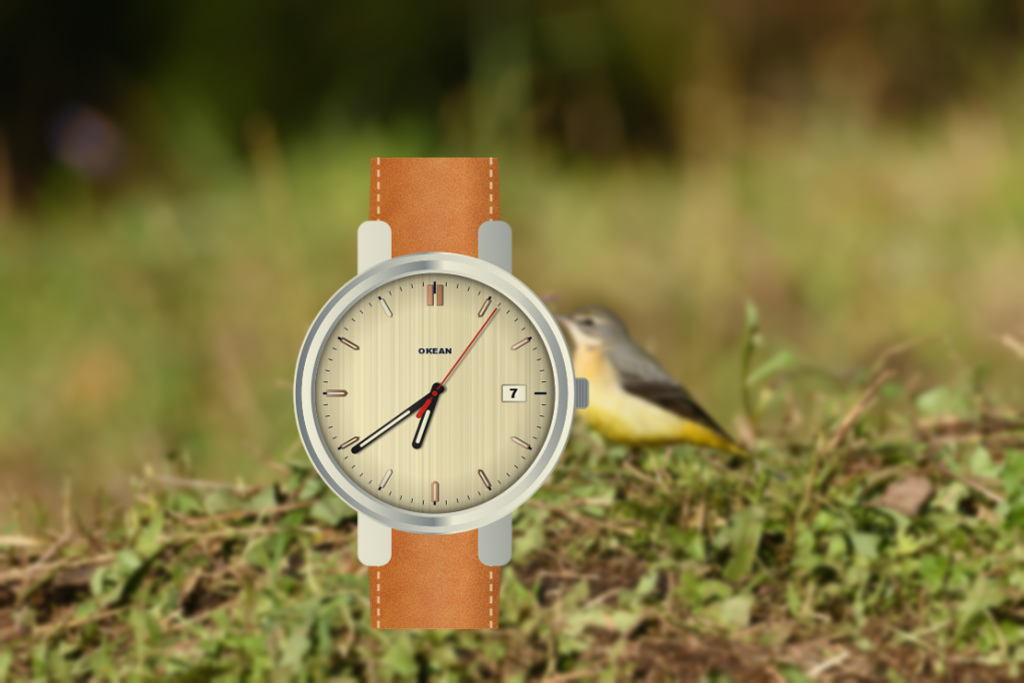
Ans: {"hour": 6, "minute": 39, "second": 6}
